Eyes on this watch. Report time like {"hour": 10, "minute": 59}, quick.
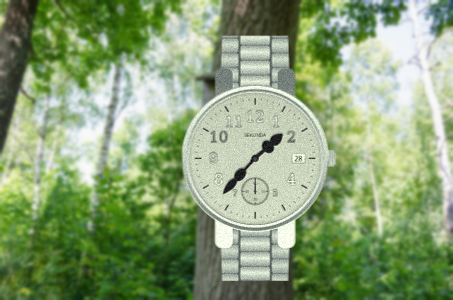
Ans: {"hour": 1, "minute": 37}
